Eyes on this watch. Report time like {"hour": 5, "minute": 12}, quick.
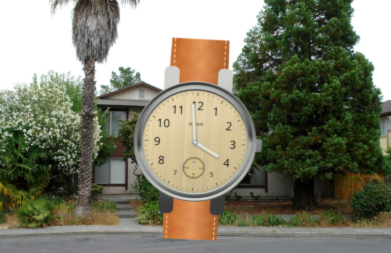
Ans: {"hour": 3, "minute": 59}
